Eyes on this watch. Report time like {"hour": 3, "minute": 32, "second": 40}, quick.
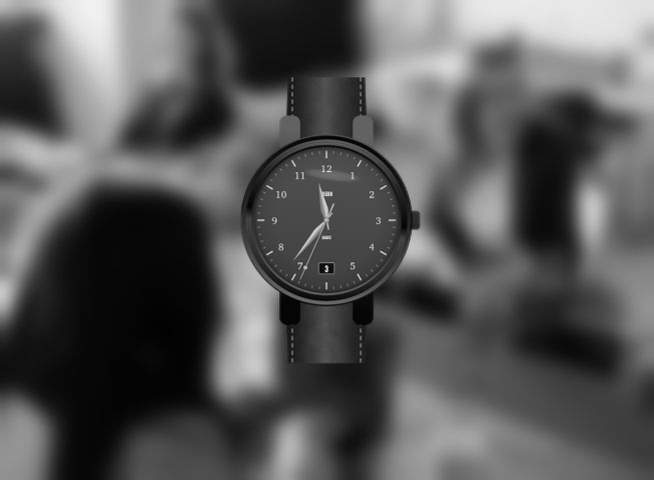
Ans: {"hour": 11, "minute": 36, "second": 34}
